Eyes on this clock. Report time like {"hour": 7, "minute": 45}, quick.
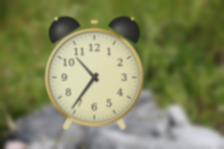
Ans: {"hour": 10, "minute": 36}
